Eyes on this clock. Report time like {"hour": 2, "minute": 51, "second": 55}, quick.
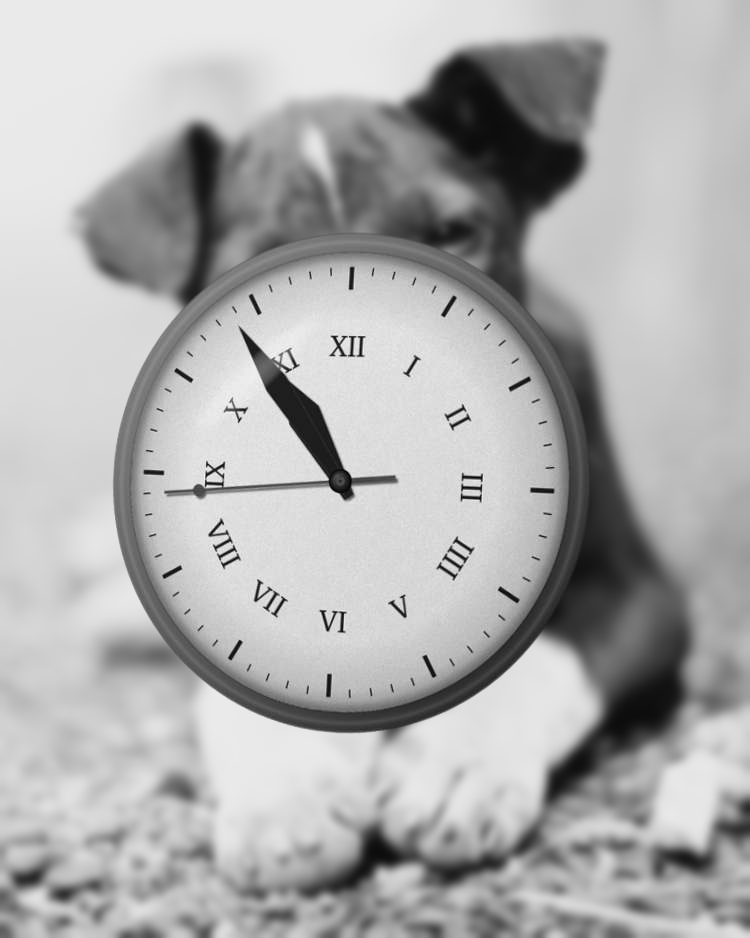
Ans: {"hour": 10, "minute": 53, "second": 44}
